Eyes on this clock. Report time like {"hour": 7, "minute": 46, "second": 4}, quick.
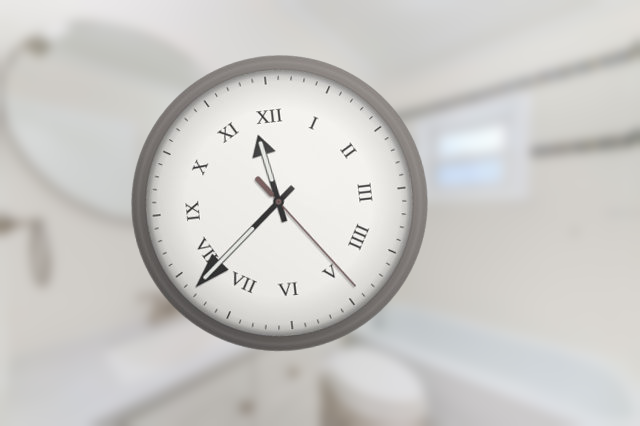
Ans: {"hour": 11, "minute": 38, "second": 24}
